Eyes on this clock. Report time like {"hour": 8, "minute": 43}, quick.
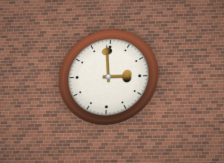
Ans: {"hour": 2, "minute": 59}
